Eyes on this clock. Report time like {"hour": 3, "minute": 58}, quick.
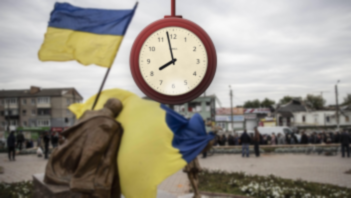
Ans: {"hour": 7, "minute": 58}
